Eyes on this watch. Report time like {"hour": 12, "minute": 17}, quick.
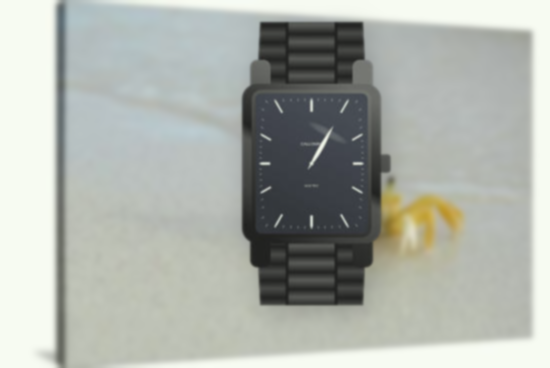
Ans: {"hour": 1, "minute": 5}
